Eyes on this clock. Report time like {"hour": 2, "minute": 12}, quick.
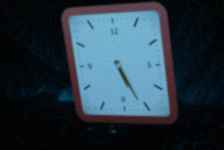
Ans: {"hour": 5, "minute": 26}
